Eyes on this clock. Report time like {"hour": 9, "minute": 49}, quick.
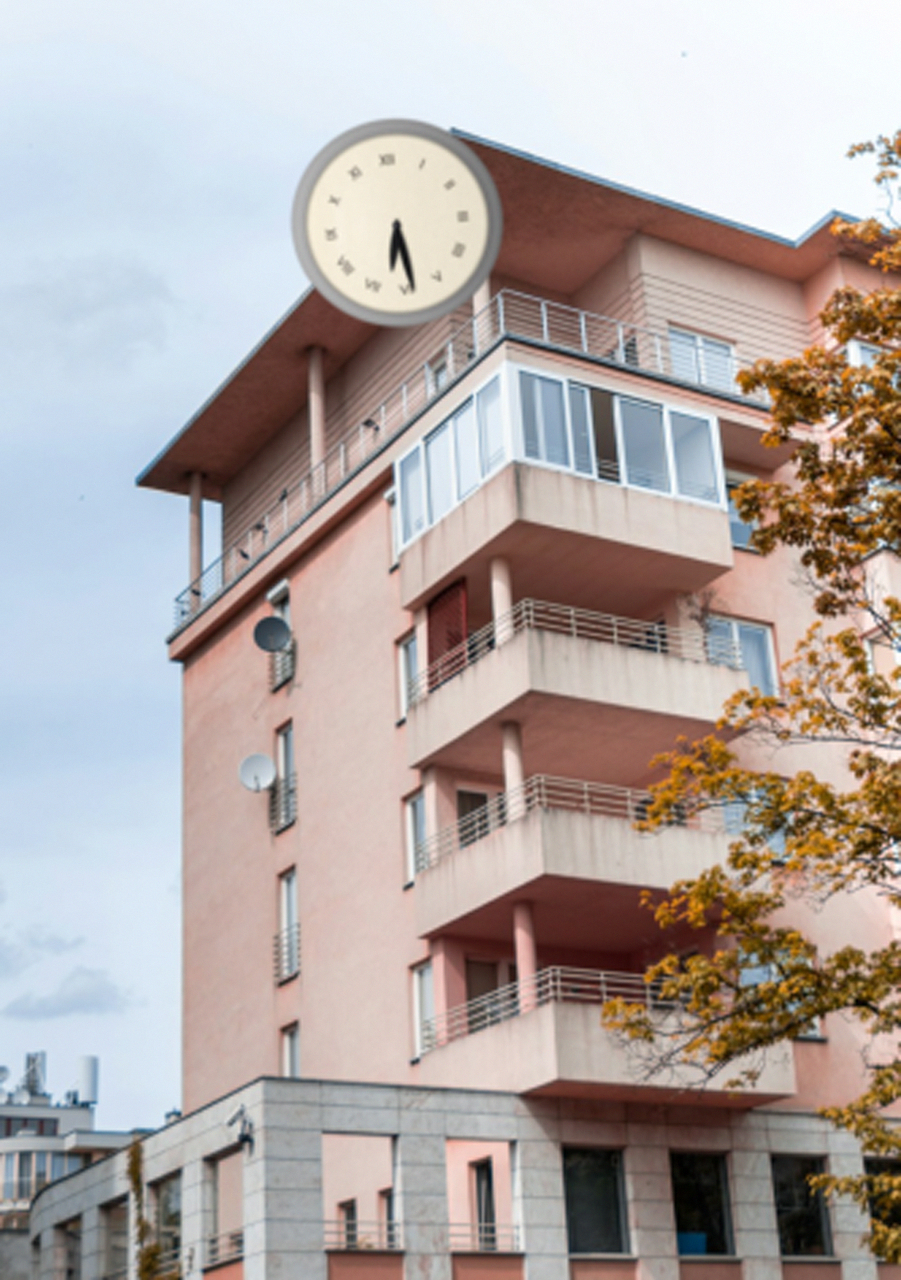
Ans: {"hour": 6, "minute": 29}
